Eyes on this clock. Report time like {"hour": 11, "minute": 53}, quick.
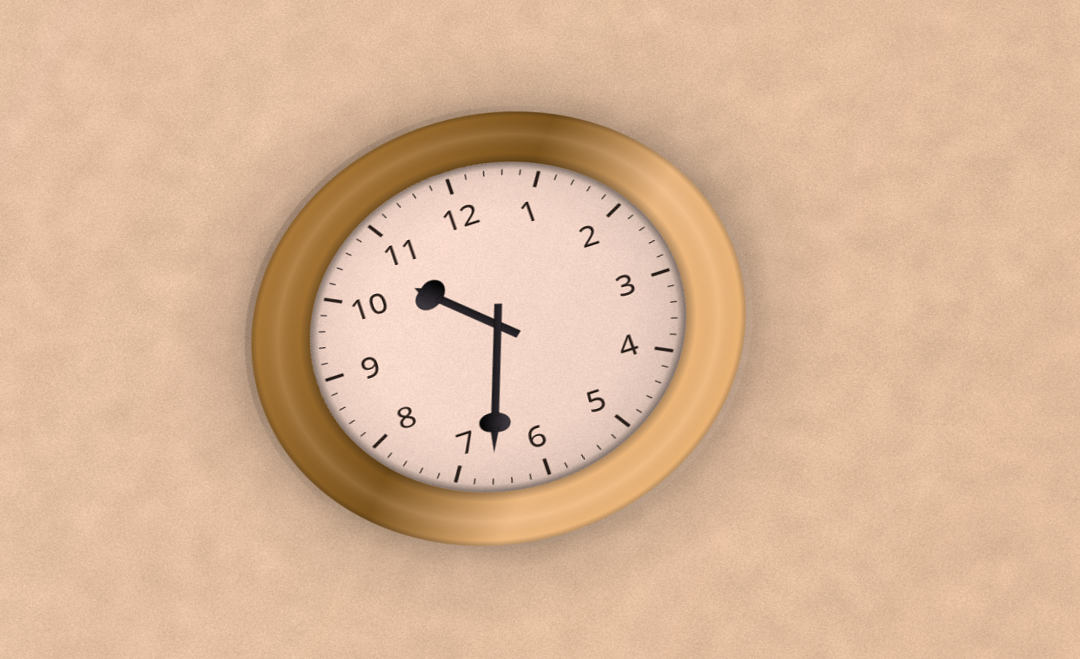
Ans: {"hour": 10, "minute": 33}
